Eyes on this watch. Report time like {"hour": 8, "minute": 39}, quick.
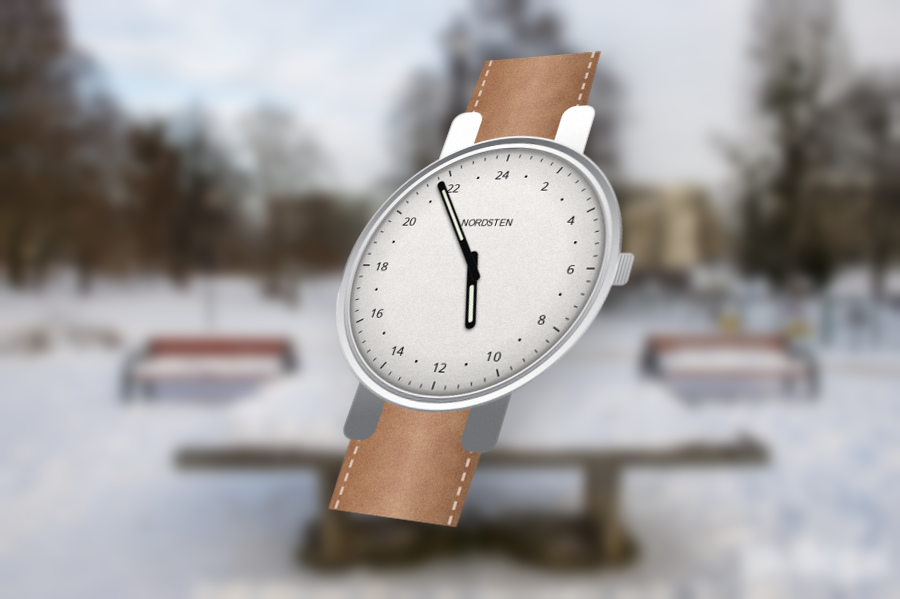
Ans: {"hour": 10, "minute": 54}
